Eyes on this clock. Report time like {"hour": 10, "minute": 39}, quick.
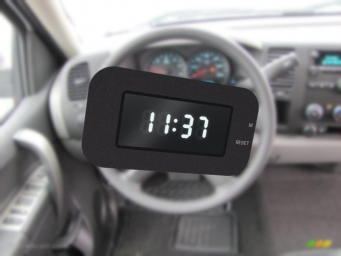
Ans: {"hour": 11, "minute": 37}
